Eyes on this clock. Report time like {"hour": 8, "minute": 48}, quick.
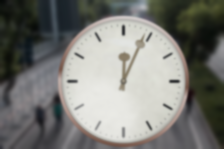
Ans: {"hour": 12, "minute": 4}
